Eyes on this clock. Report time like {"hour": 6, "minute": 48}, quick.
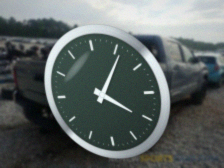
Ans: {"hour": 4, "minute": 6}
